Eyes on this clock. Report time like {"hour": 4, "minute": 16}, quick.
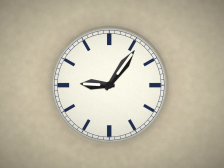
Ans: {"hour": 9, "minute": 6}
